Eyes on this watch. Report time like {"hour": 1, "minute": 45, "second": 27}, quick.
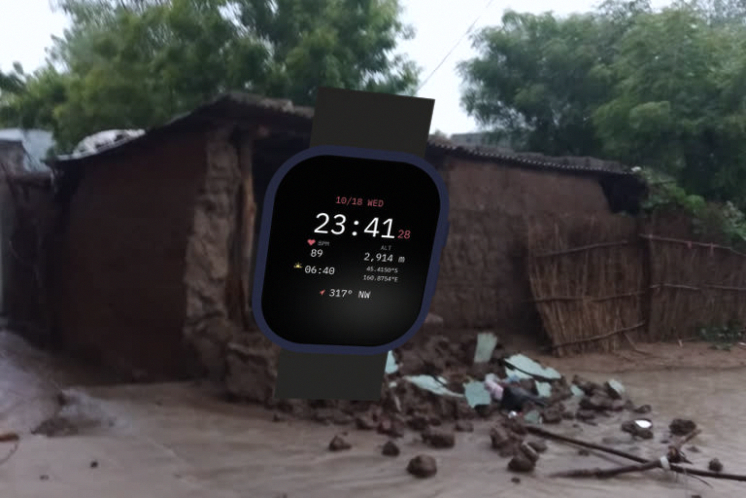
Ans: {"hour": 23, "minute": 41, "second": 28}
